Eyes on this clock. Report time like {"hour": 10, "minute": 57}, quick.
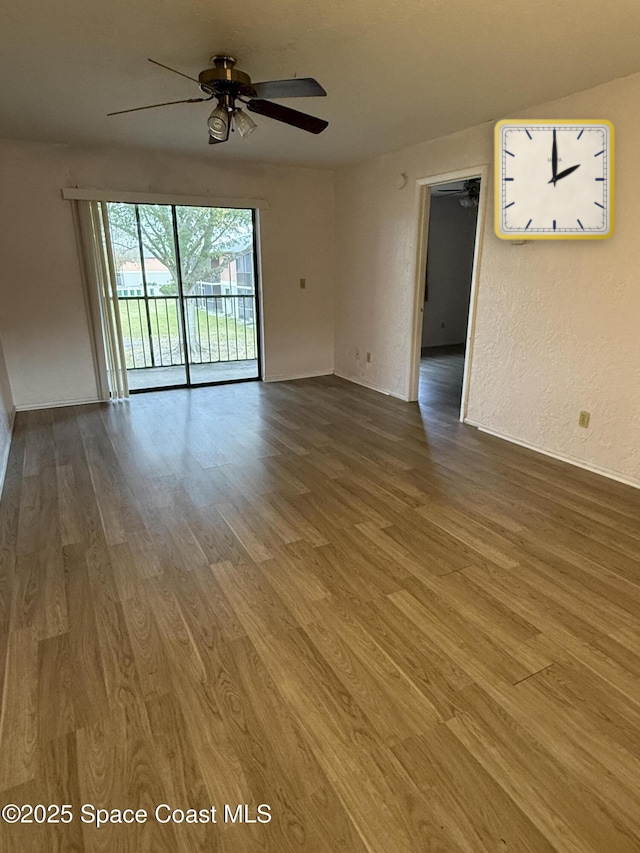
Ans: {"hour": 2, "minute": 0}
